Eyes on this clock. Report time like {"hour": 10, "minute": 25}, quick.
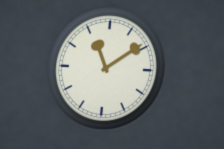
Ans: {"hour": 11, "minute": 9}
